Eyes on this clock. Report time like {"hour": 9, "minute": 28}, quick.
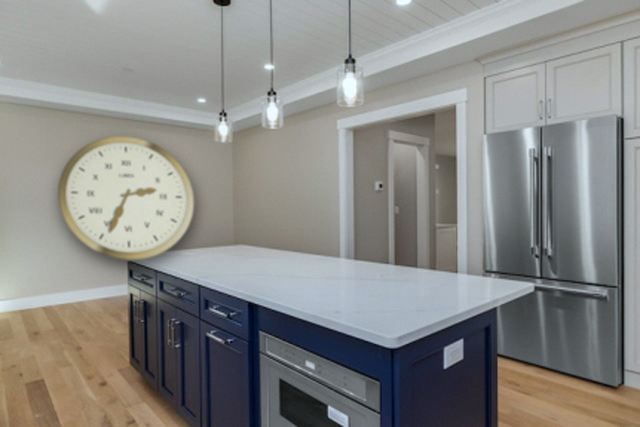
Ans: {"hour": 2, "minute": 34}
